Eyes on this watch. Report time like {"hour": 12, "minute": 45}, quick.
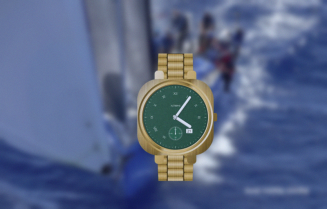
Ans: {"hour": 4, "minute": 6}
